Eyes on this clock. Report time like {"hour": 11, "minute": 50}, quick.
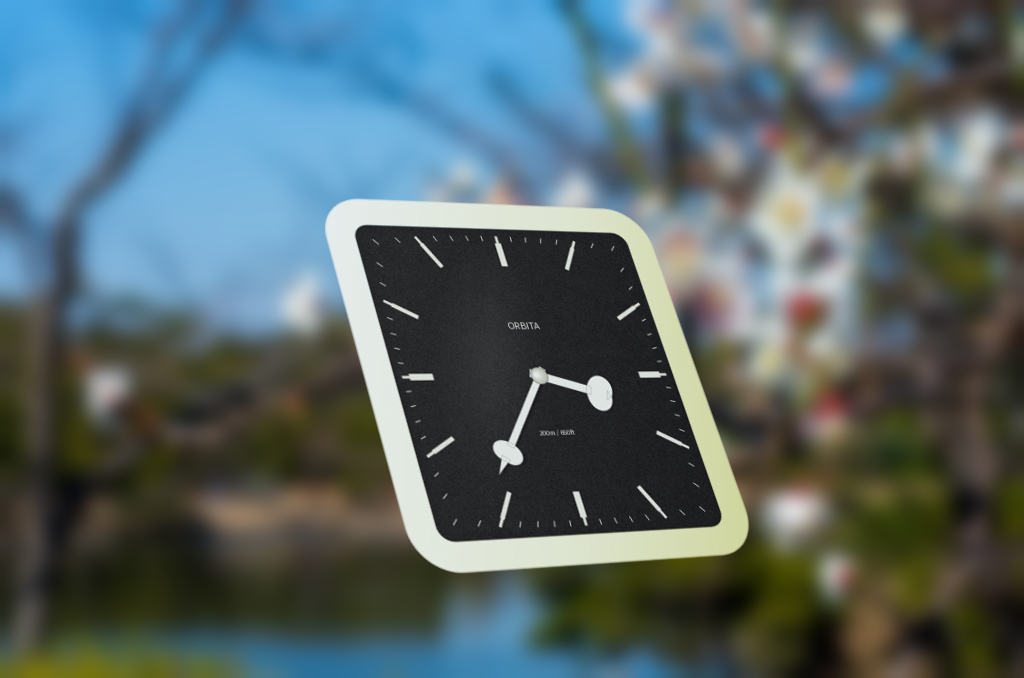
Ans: {"hour": 3, "minute": 36}
